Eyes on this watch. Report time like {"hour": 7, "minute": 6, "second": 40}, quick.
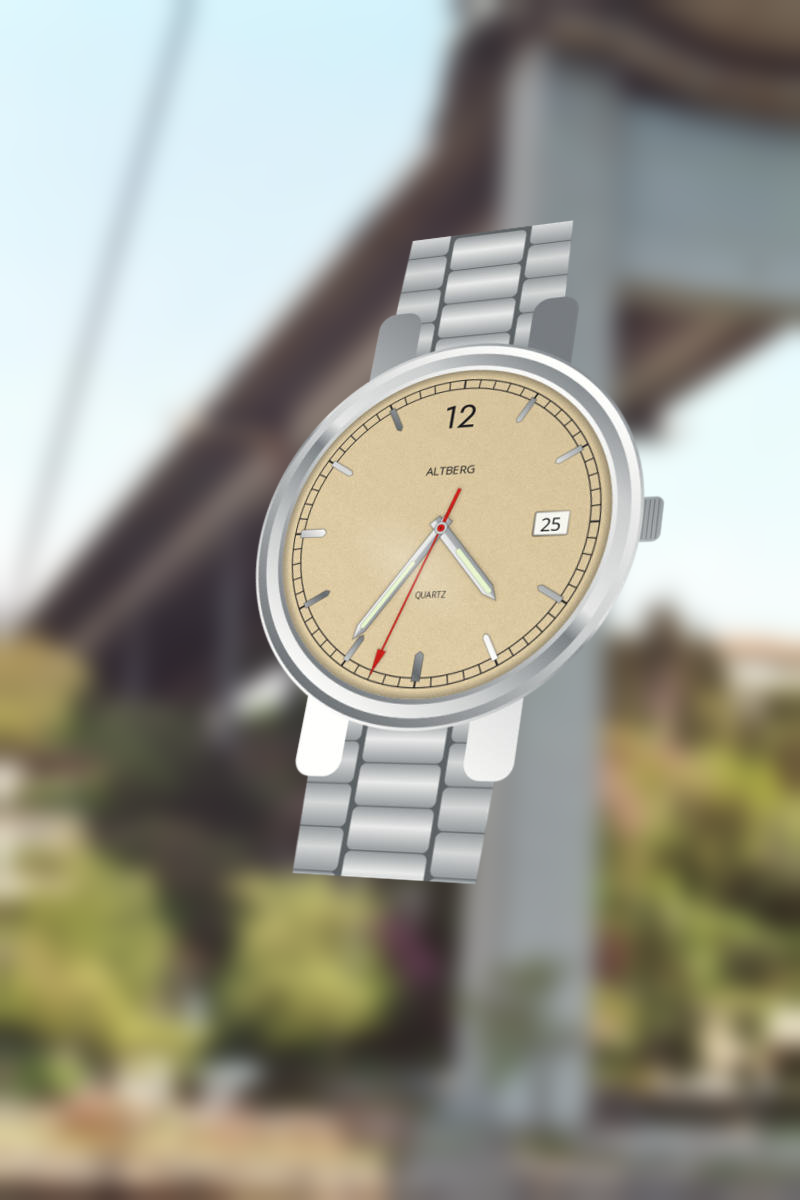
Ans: {"hour": 4, "minute": 35, "second": 33}
